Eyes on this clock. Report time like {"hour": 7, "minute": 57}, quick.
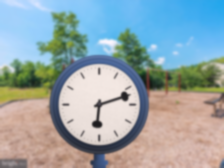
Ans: {"hour": 6, "minute": 12}
